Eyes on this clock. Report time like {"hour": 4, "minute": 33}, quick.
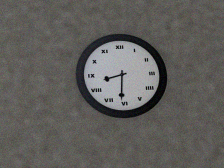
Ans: {"hour": 8, "minute": 31}
